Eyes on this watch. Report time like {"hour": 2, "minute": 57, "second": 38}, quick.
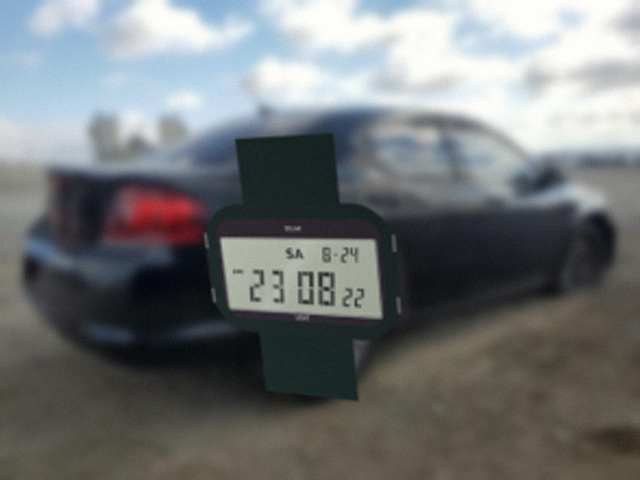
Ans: {"hour": 23, "minute": 8, "second": 22}
